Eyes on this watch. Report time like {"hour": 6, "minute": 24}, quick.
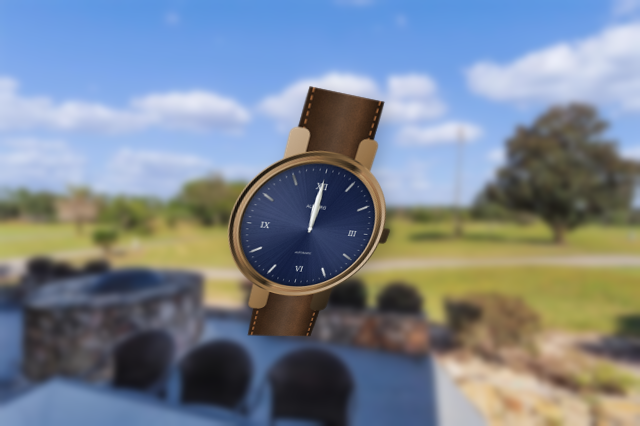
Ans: {"hour": 12, "minute": 0}
